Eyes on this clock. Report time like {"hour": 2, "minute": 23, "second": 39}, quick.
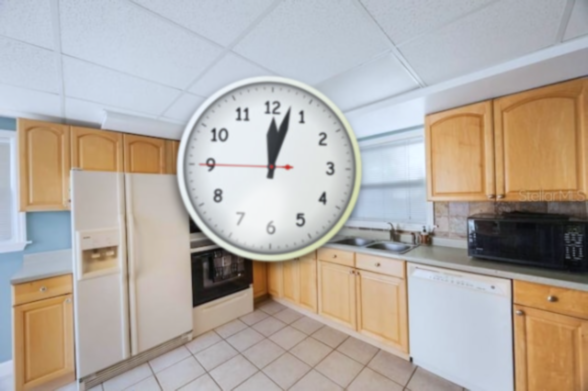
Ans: {"hour": 12, "minute": 2, "second": 45}
